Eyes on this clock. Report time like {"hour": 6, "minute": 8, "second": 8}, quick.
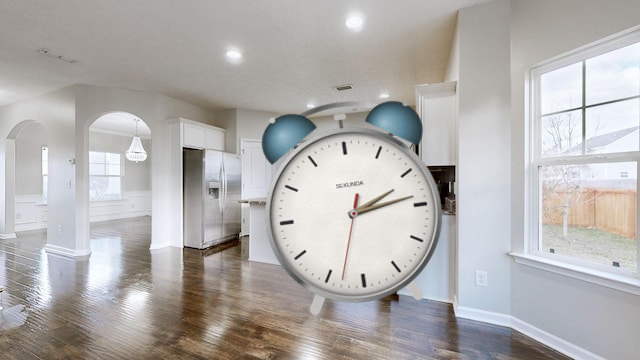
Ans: {"hour": 2, "minute": 13, "second": 33}
